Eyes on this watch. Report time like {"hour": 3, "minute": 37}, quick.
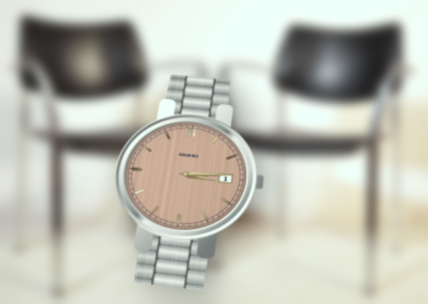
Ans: {"hour": 3, "minute": 14}
